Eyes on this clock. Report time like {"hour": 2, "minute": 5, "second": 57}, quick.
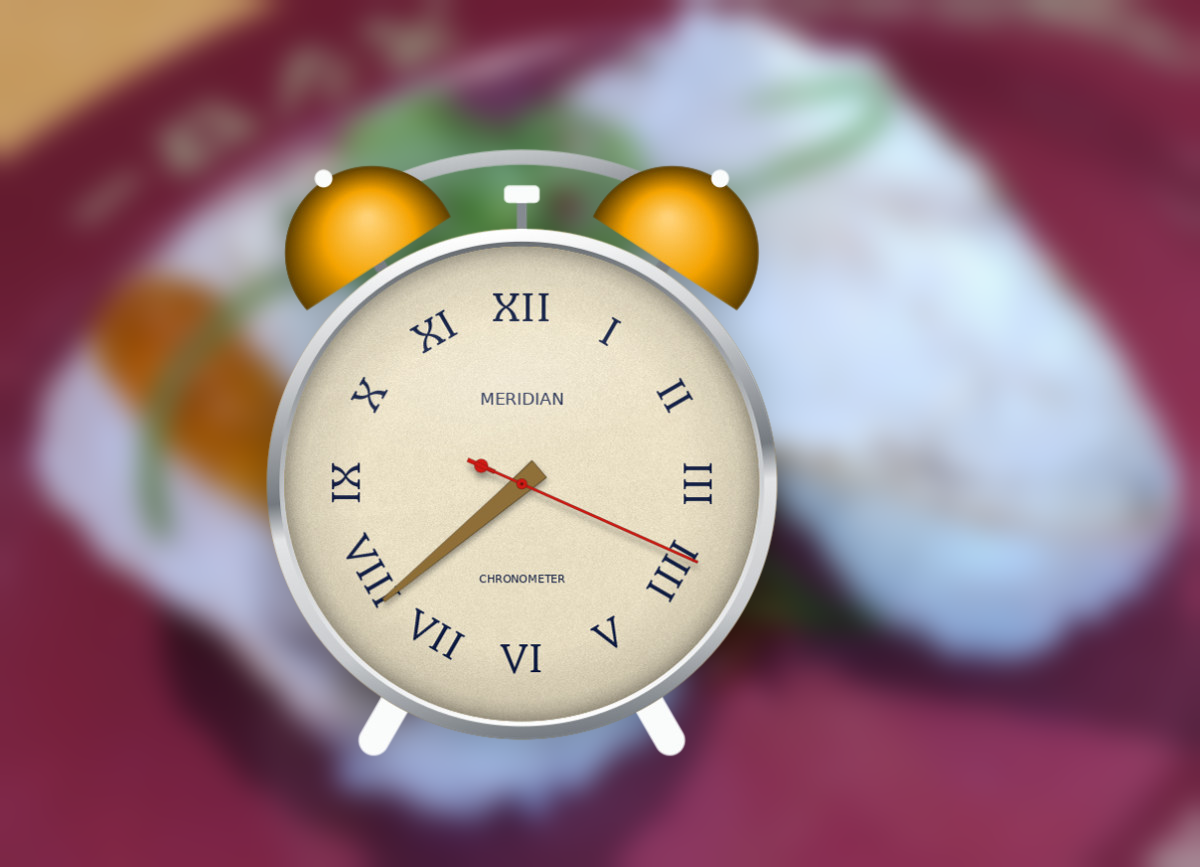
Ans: {"hour": 7, "minute": 38, "second": 19}
